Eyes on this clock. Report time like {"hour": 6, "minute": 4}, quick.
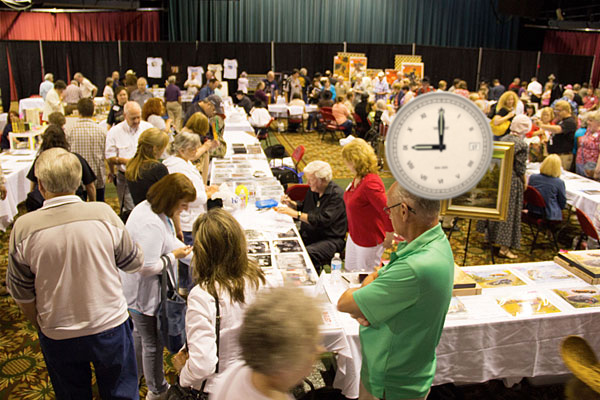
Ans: {"hour": 9, "minute": 0}
